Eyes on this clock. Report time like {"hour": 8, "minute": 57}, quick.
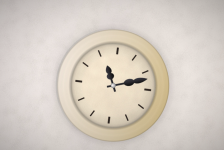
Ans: {"hour": 11, "minute": 12}
